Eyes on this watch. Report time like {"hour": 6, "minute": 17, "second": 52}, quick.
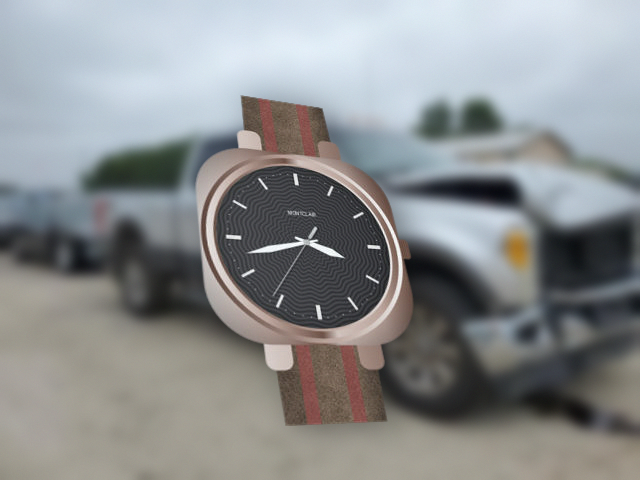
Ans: {"hour": 3, "minute": 42, "second": 36}
